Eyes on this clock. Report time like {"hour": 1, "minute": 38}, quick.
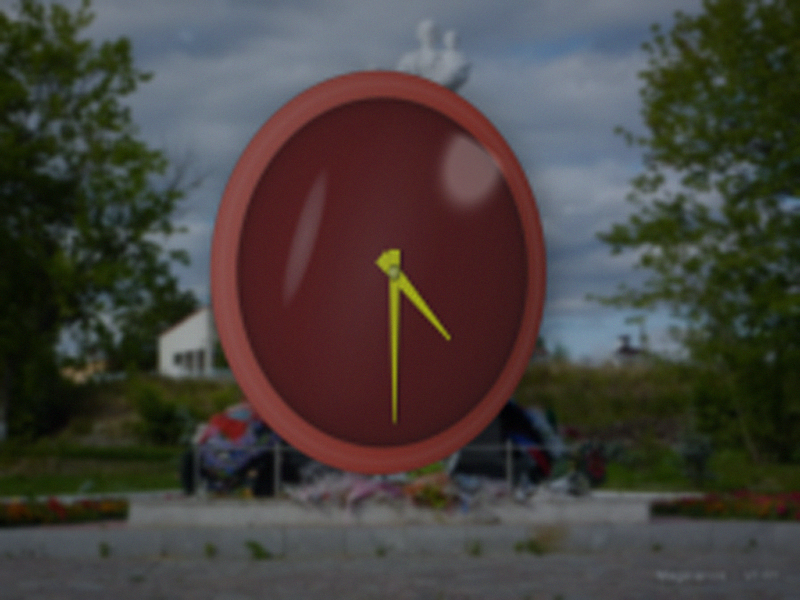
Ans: {"hour": 4, "minute": 30}
